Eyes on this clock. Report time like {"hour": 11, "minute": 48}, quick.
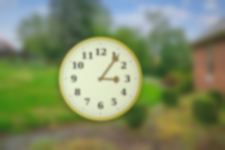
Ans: {"hour": 3, "minute": 6}
